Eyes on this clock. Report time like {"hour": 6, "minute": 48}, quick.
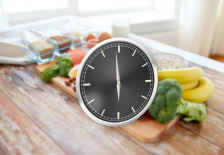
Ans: {"hour": 5, "minute": 59}
